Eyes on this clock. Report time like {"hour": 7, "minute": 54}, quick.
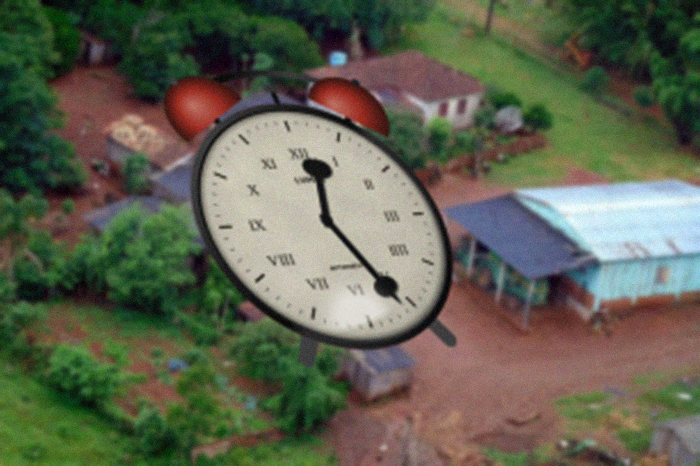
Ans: {"hour": 12, "minute": 26}
